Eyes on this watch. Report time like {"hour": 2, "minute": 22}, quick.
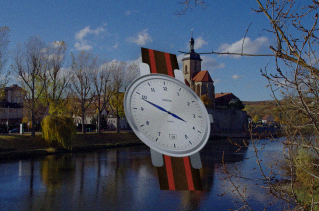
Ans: {"hour": 3, "minute": 49}
